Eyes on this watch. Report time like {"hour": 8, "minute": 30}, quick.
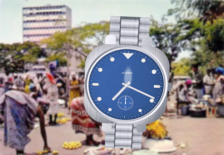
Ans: {"hour": 7, "minute": 19}
